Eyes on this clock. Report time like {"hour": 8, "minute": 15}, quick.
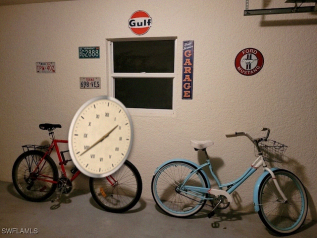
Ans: {"hour": 1, "minute": 39}
